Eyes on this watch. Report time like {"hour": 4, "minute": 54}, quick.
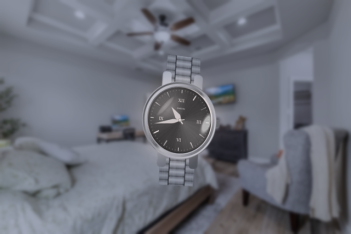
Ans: {"hour": 10, "minute": 43}
